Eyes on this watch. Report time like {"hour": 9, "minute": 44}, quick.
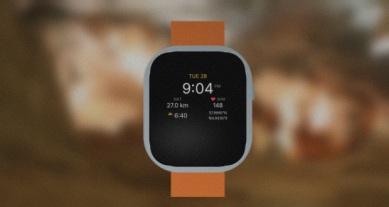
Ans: {"hour": 9, "minute": 4}
